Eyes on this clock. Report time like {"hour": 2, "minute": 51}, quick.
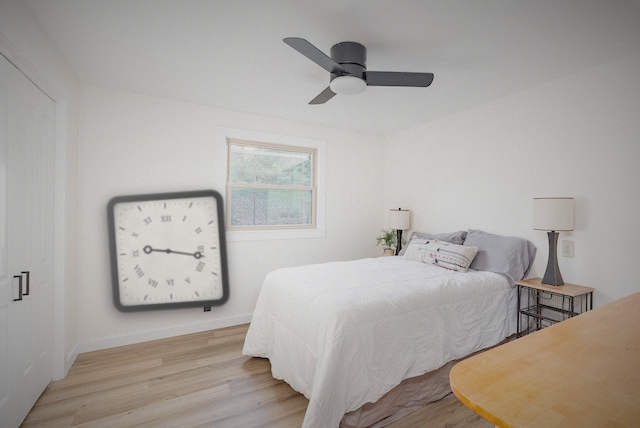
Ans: {"hour": 9, "minute": 17}
